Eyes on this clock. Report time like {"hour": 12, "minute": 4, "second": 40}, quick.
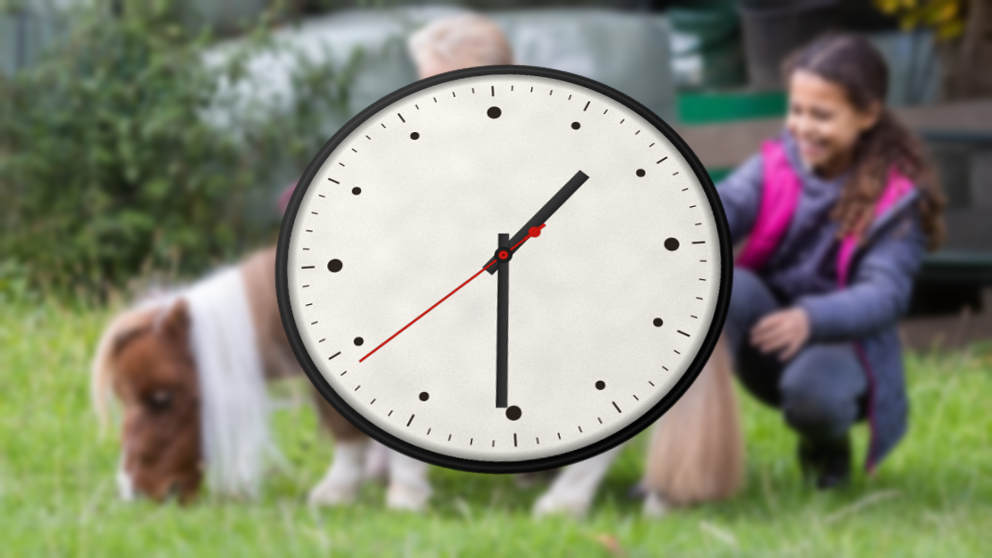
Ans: {"hour": 1, "minute": 30, "second": 39}
